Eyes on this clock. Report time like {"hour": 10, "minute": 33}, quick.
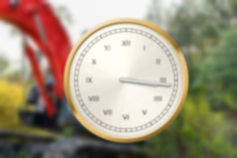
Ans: {"hour": 3, "minute": 16}
